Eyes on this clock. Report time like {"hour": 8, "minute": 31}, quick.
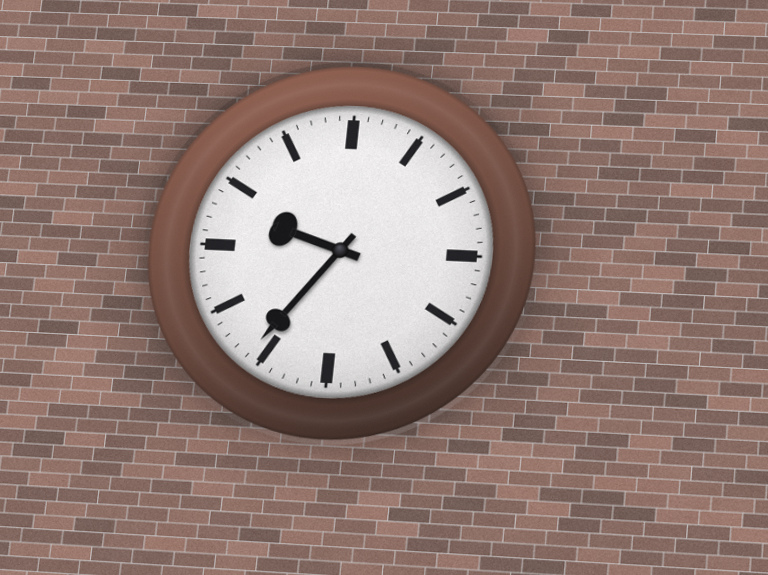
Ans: {"hour": 9, "minute": 36}
